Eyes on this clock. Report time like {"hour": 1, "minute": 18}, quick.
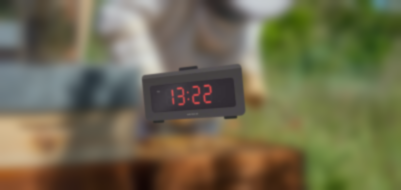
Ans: {"hour": 13, "minute": 22}
